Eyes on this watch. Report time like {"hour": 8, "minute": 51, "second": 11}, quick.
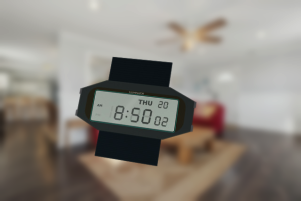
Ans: {"hour": 8, "minute": 50, "second": 2}
